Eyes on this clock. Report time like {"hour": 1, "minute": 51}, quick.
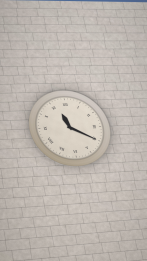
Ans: {"hour": 11, "minute": 20}
